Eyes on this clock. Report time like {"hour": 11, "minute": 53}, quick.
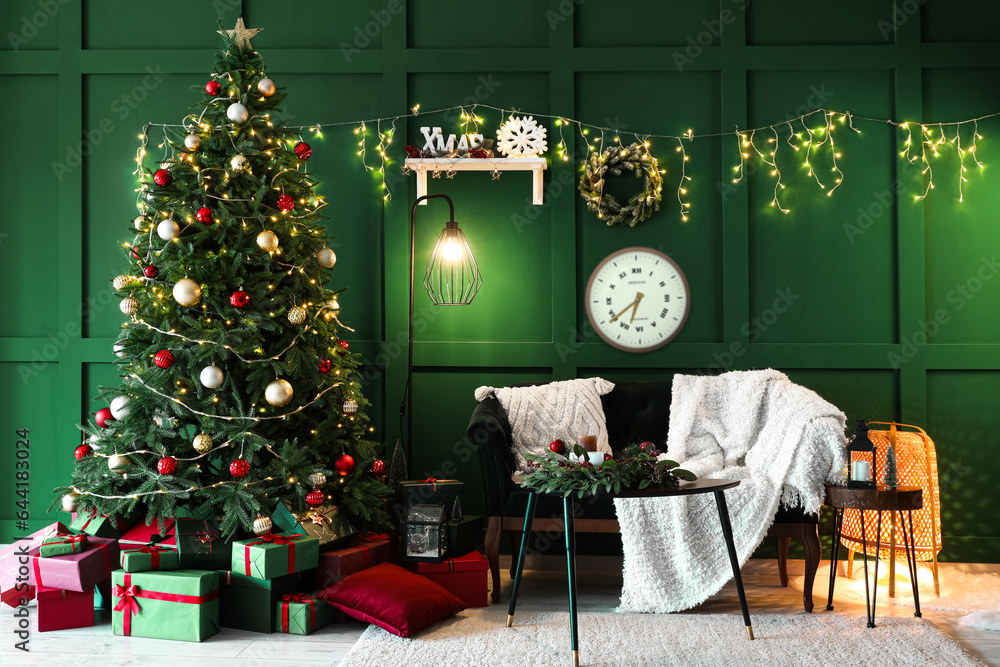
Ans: {"hour": 6, "minute": 39}
